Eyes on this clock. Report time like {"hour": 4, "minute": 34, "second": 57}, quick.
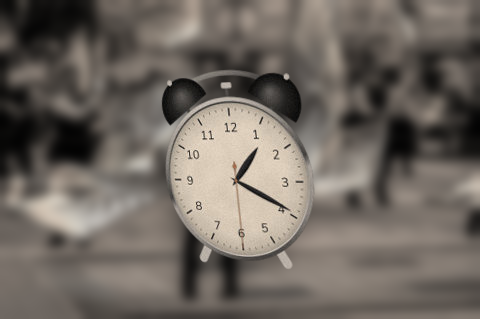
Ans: {"hour": 1, "minute": 19, "second": 30}
